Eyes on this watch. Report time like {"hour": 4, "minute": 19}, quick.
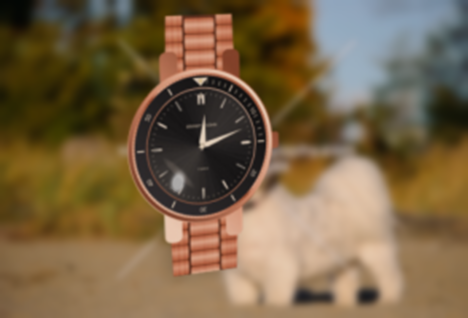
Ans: {"hour": 12, "minute": 12}
